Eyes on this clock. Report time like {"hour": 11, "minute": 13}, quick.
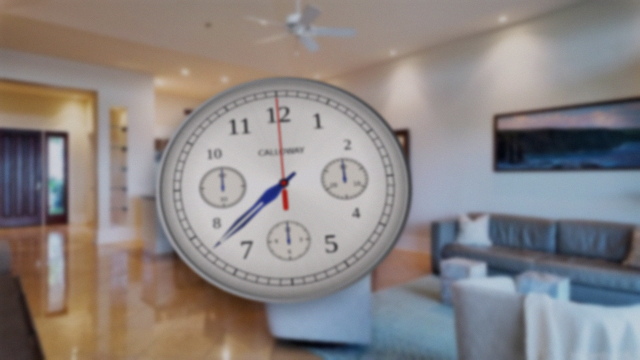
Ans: {"hour": 7, "minute": 38}
